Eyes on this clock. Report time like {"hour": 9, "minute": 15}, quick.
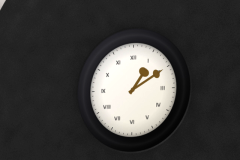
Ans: {"hour": 1, "minute": 10}
